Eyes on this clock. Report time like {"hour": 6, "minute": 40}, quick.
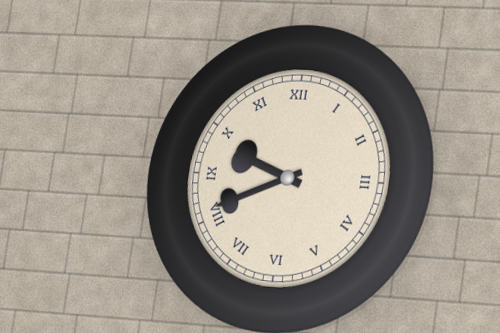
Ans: {"hour": 9, "minute": 41}
